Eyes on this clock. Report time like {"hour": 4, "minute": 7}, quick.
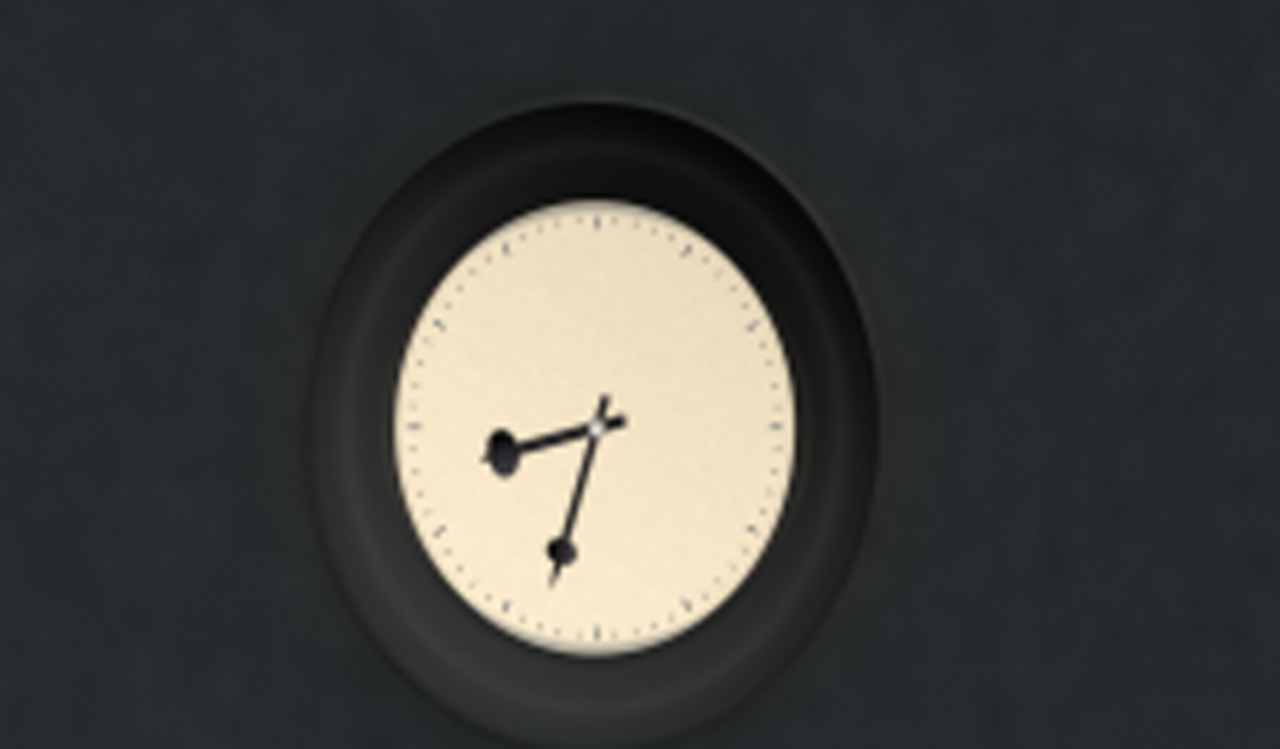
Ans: {"hour": 8, "minute": 33}
